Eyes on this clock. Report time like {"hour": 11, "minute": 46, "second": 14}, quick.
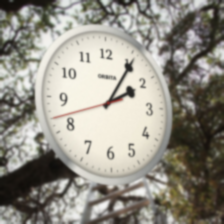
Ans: {"hour": 2, "minute": 5, "second": 42}
